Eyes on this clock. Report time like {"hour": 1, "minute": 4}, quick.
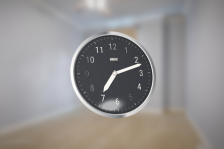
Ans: {"hour": 7, "minute": 12}
